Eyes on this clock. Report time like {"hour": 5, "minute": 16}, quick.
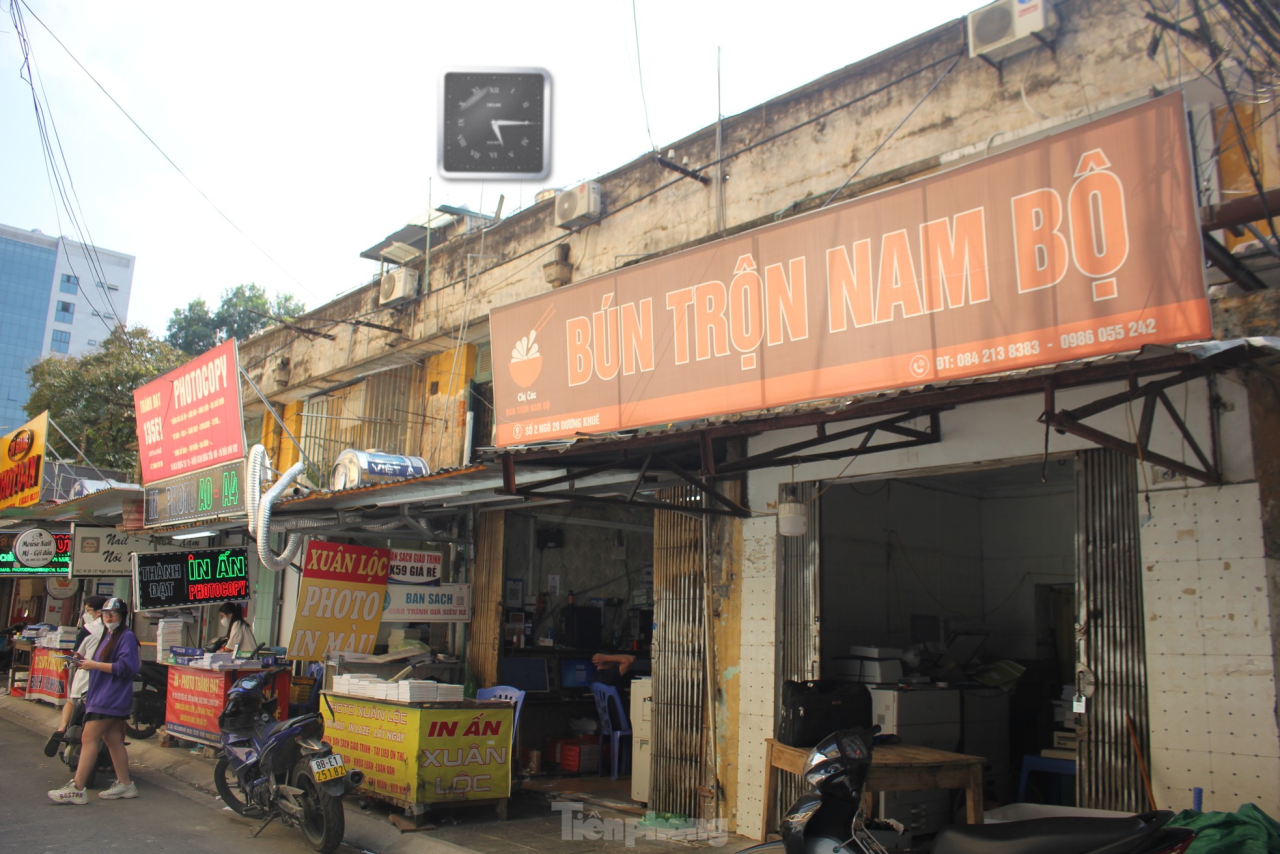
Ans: {"hour": 5, "minute": 15}
